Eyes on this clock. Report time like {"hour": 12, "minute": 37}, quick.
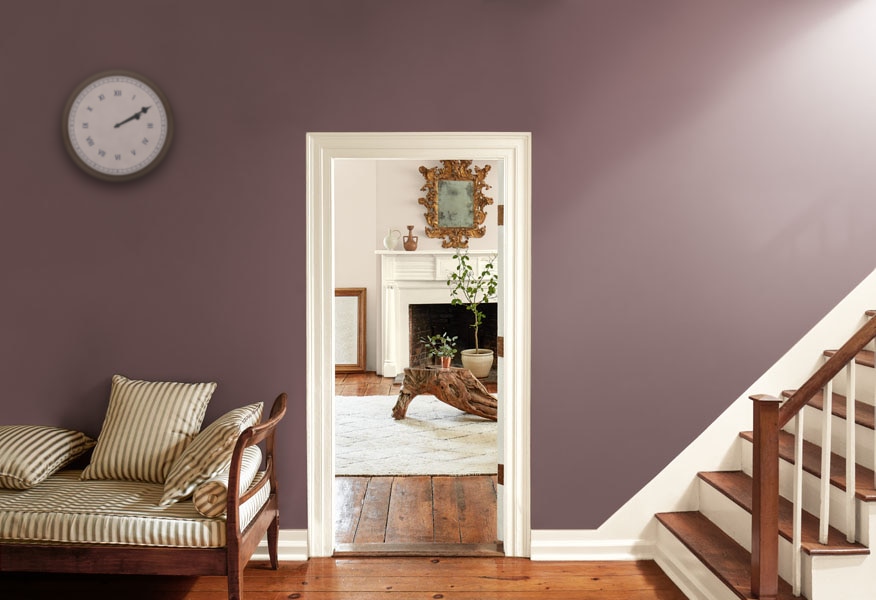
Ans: {"hour": 2, "minute": 10}
